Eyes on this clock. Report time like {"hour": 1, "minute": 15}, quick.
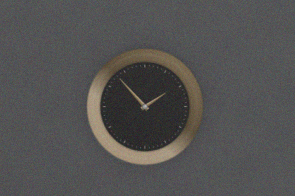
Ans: {"hour": 1, "minute": 53}
